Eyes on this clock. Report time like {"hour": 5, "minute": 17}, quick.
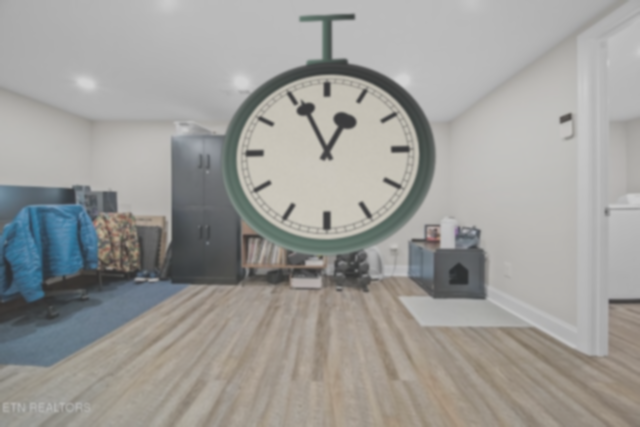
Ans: {"hour": 12, "minute": 56}
